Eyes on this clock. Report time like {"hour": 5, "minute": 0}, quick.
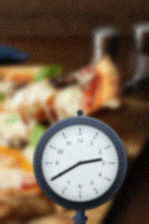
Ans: {"hour": 2, "minute": 40}
